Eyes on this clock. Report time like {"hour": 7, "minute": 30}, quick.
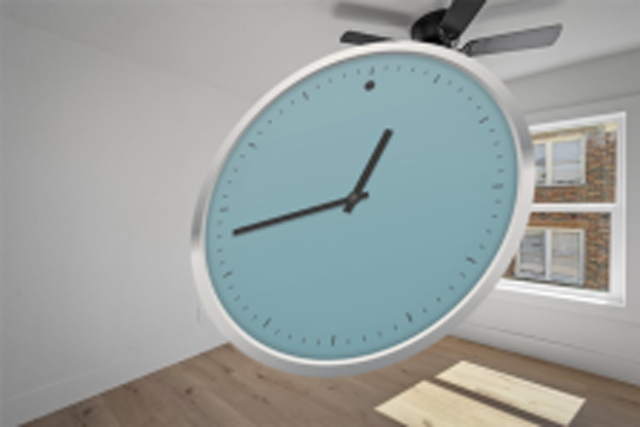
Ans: {"hour": 12, "minute": 43}
